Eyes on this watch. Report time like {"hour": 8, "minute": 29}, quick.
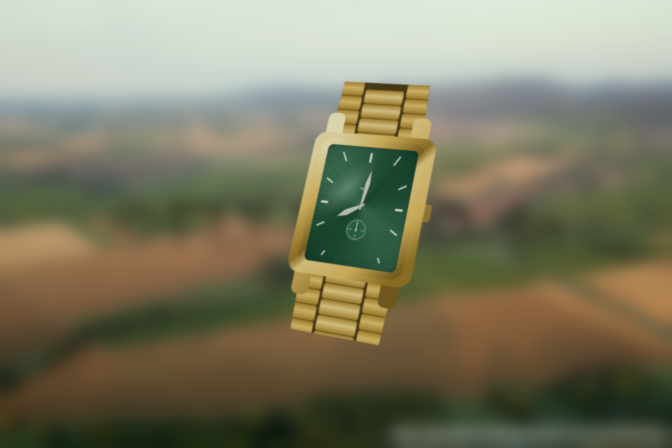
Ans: {"hour": 8, "minute": 1}
